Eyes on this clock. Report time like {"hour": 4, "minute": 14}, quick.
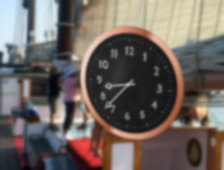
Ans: {"hour": 8, "minute": 37}
